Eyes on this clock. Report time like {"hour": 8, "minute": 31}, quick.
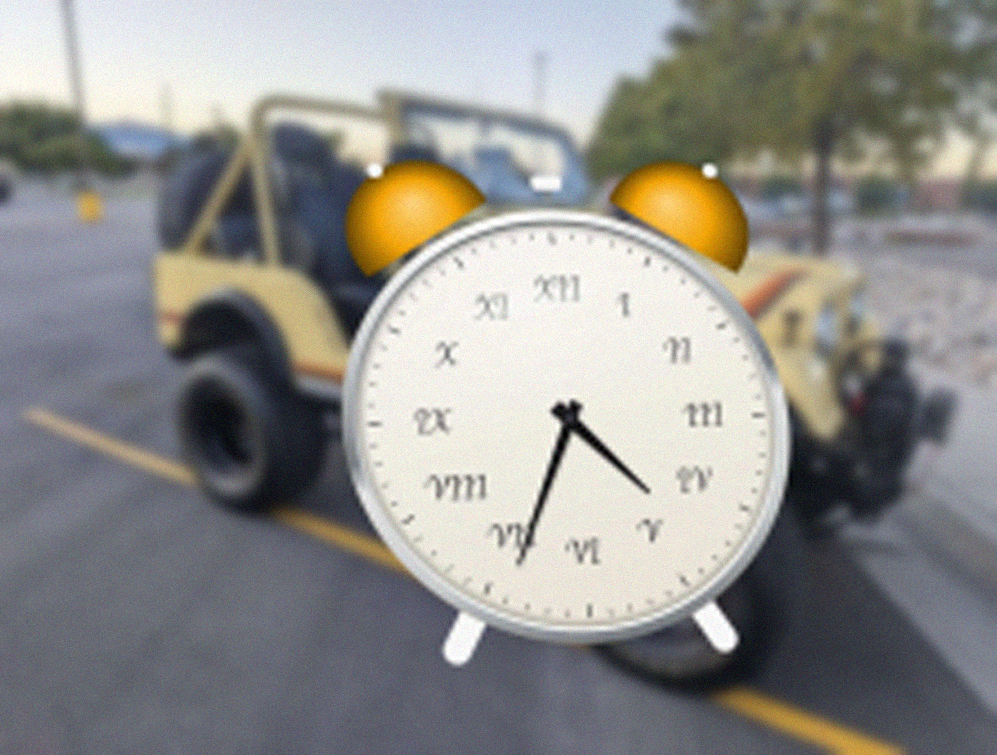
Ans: {"hour": 4, "minute": 34}
